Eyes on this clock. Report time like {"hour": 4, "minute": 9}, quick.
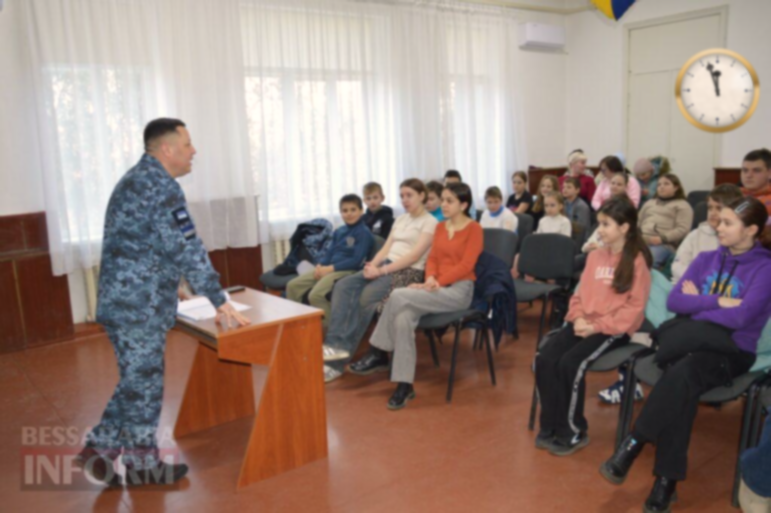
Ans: {"hour": 11, "minute": 57}
